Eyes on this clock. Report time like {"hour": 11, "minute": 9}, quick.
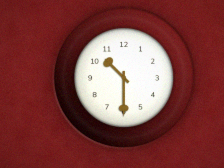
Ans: {"hour": 10, "minute": 30}
